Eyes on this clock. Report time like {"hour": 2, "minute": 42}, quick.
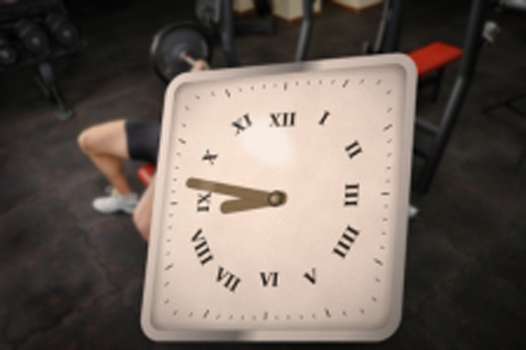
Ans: {"hour": 8, "minute": 47}
